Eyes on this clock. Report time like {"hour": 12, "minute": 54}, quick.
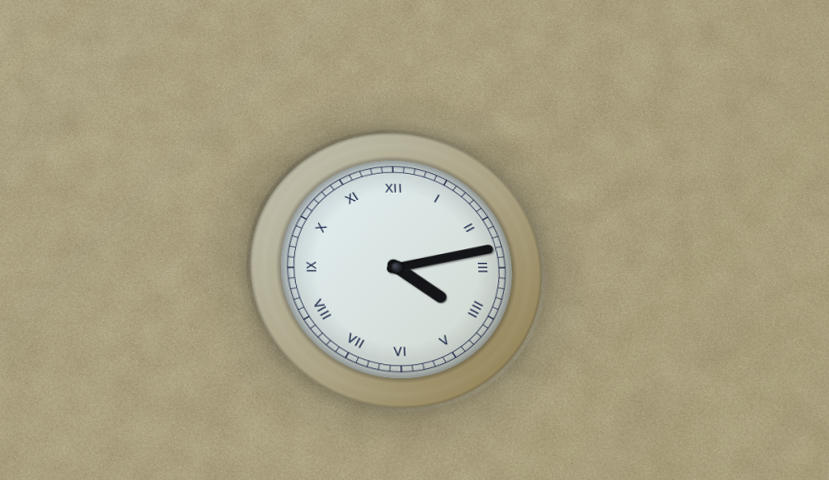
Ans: {"hour": 4, "minute": 13}
